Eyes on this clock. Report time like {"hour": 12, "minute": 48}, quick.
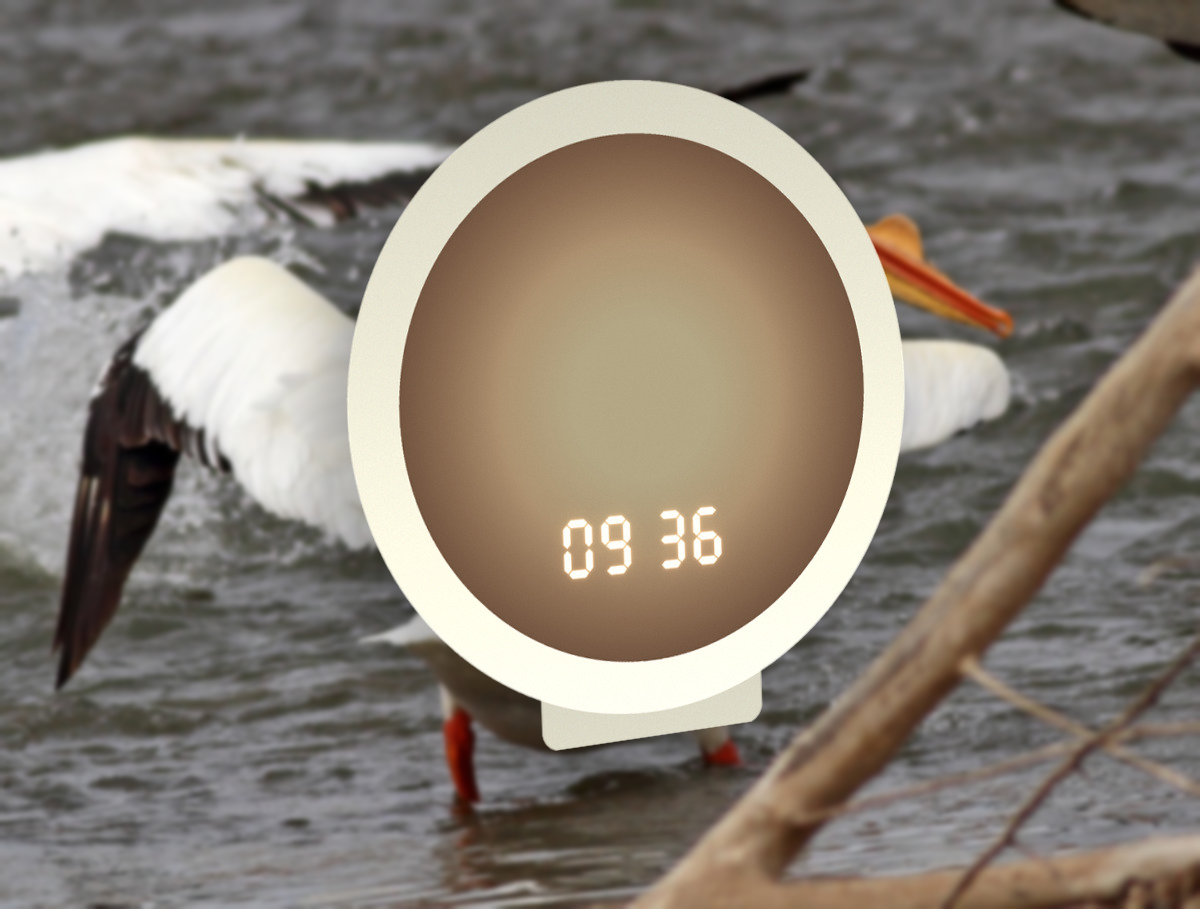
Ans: {"hour": 9, "minute": 36}
